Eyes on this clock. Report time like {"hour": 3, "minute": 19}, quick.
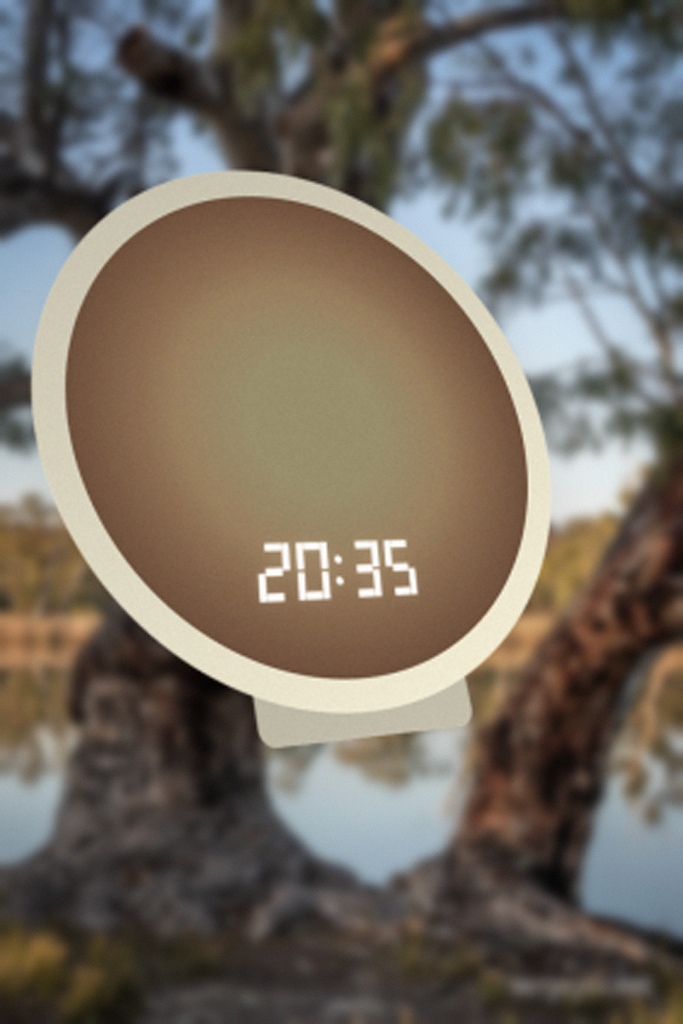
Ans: {"hour": 20, "minute": 35}
